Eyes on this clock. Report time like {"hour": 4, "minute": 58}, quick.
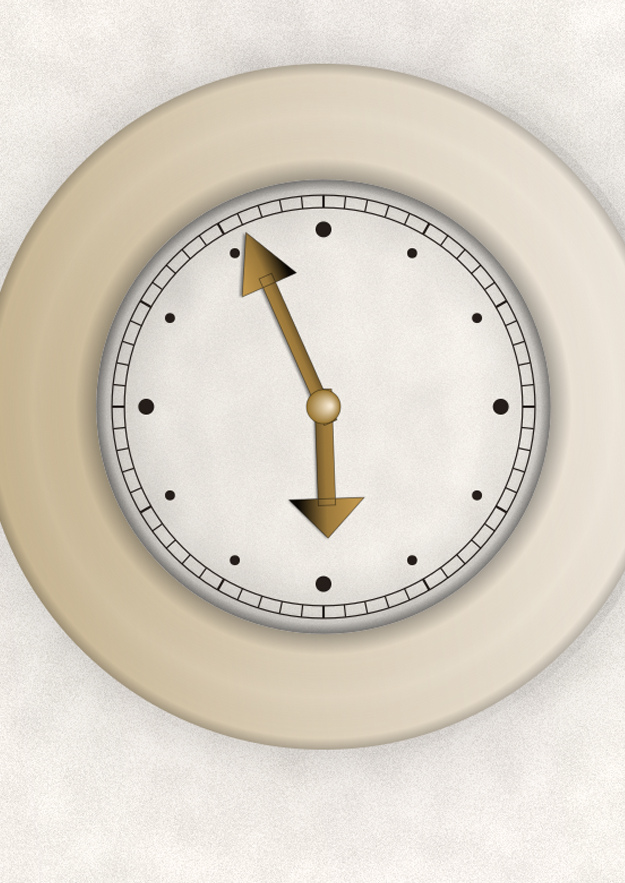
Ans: {"hour": 5, "minute": 56}
